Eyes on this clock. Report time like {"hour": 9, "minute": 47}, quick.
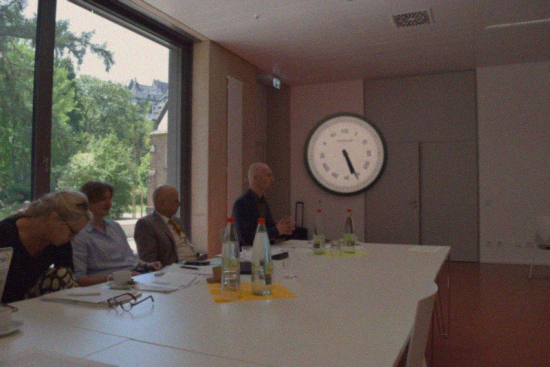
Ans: {"hour": 5, "minute": 26}
